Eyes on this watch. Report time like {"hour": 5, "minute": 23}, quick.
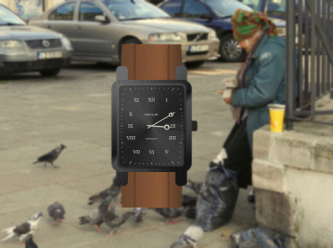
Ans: {"hour": 3, "minute": 10}
